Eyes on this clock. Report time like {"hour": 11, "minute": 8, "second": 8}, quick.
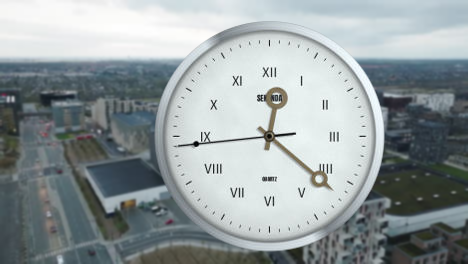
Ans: {"hour": 12, "minute": 21, "second": 44}
